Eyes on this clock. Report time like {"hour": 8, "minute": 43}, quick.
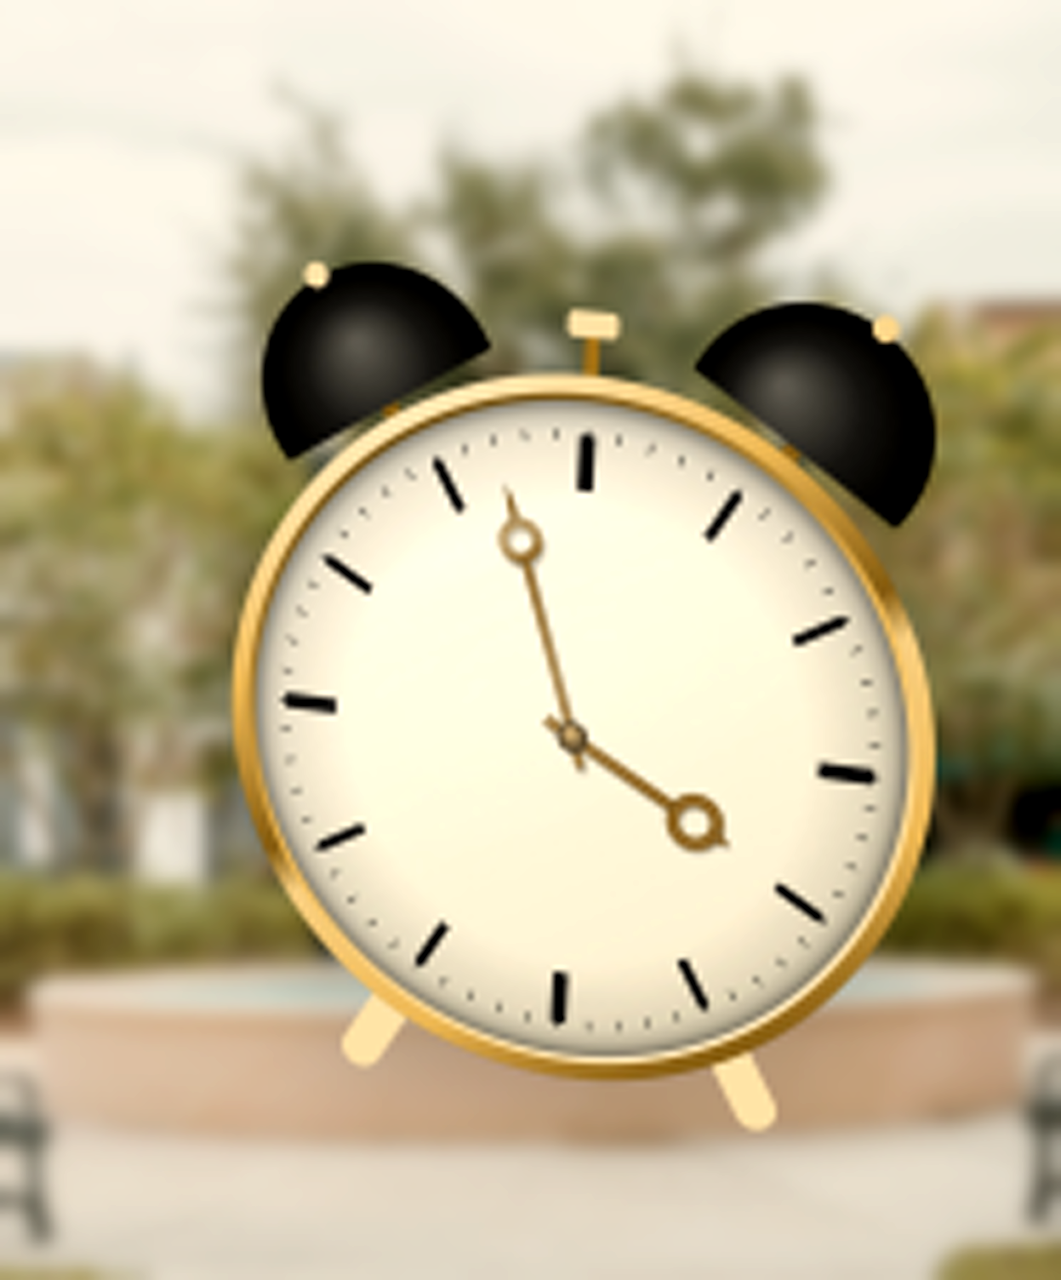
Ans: {"hour": 3, "minute": 57}
